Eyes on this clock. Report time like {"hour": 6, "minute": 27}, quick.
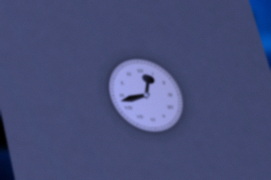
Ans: {"hour": 12, "minute": 43}
